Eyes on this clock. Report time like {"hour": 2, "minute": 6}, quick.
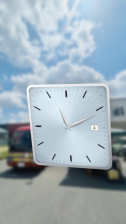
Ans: {"hour": 11, "minute": 11}
